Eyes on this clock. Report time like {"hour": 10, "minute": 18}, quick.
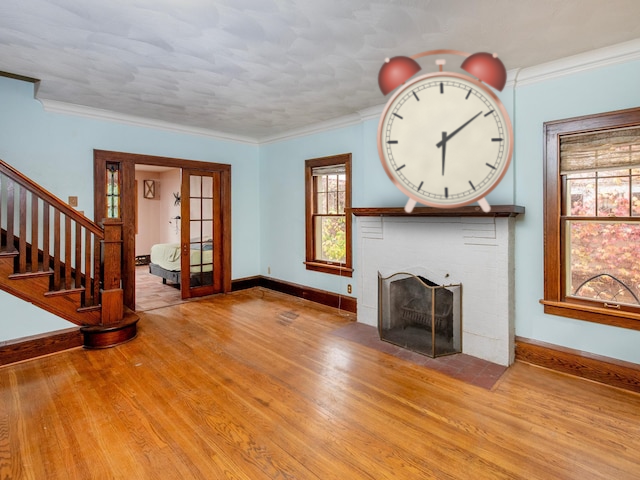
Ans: {"hour": 6, "minute": 9}
